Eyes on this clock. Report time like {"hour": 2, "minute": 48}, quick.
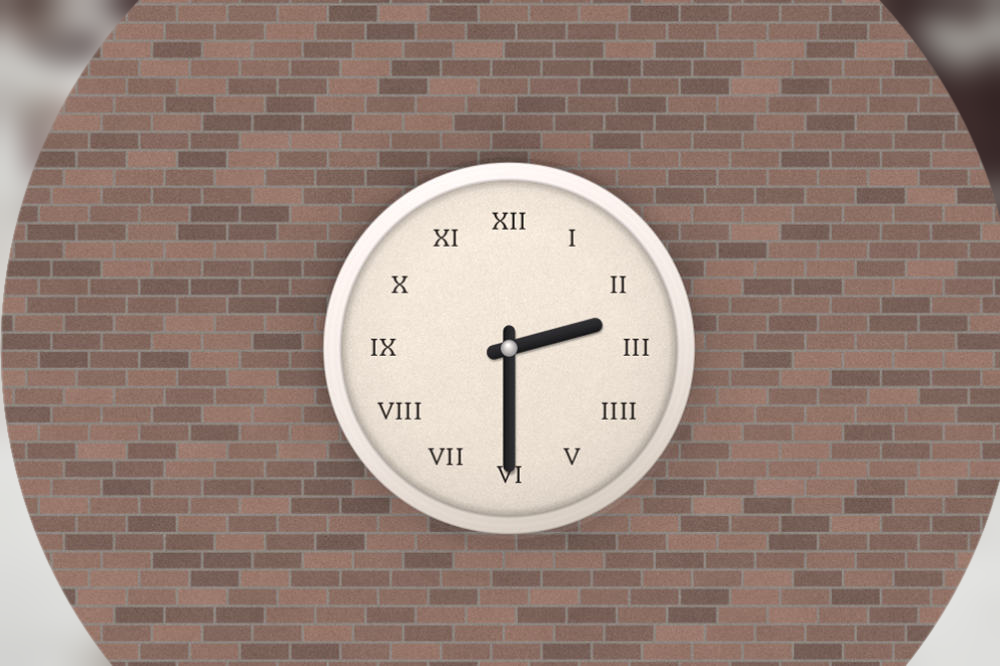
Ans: {"hour": 2, "minute": 30}
